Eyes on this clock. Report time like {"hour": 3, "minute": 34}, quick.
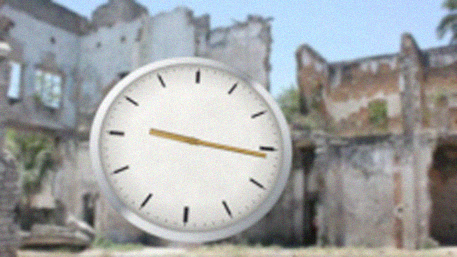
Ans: {"hour": 9, "minute": 16}
